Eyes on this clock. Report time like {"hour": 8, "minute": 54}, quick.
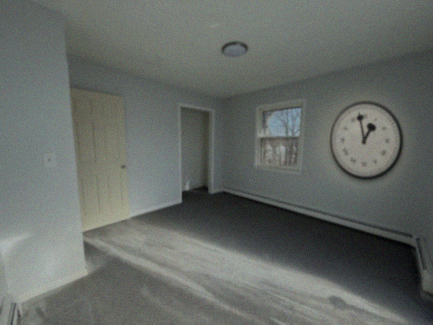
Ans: {"hour": 12, "minute": 58}
